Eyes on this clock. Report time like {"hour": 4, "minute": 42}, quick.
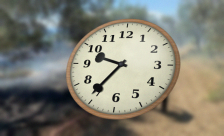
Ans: {"hour": 9, "minute": 36}
